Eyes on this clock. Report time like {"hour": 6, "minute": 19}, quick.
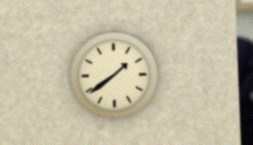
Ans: {"hour": 1, "minute": 39}
